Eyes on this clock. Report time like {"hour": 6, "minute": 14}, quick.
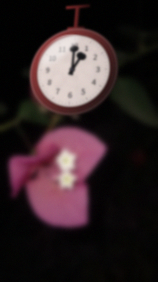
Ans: {"hour": 1, "minute": 0}
